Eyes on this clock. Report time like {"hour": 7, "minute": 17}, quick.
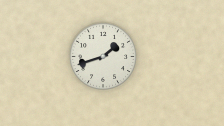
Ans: {"hour": 1, "minute": 42}
